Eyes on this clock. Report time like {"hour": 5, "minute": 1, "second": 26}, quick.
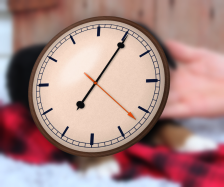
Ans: {"hour": 7, "minute": 5, "second": 22}
